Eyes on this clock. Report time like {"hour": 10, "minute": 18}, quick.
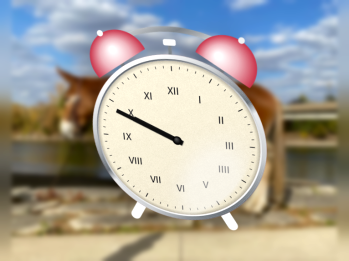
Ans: {"hour": 9, "minute": 49}
